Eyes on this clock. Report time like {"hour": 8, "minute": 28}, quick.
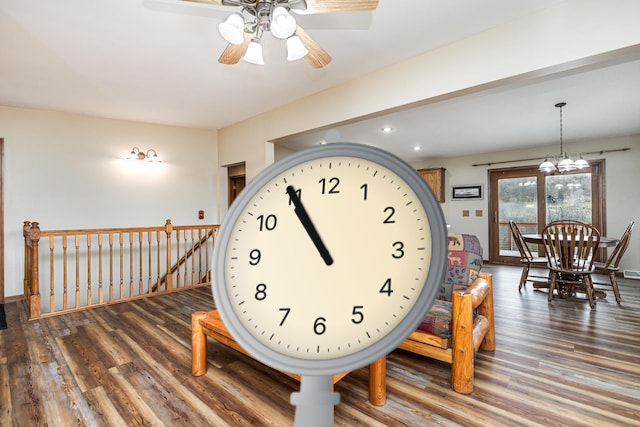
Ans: {"hour": 10, "minute": 55}
